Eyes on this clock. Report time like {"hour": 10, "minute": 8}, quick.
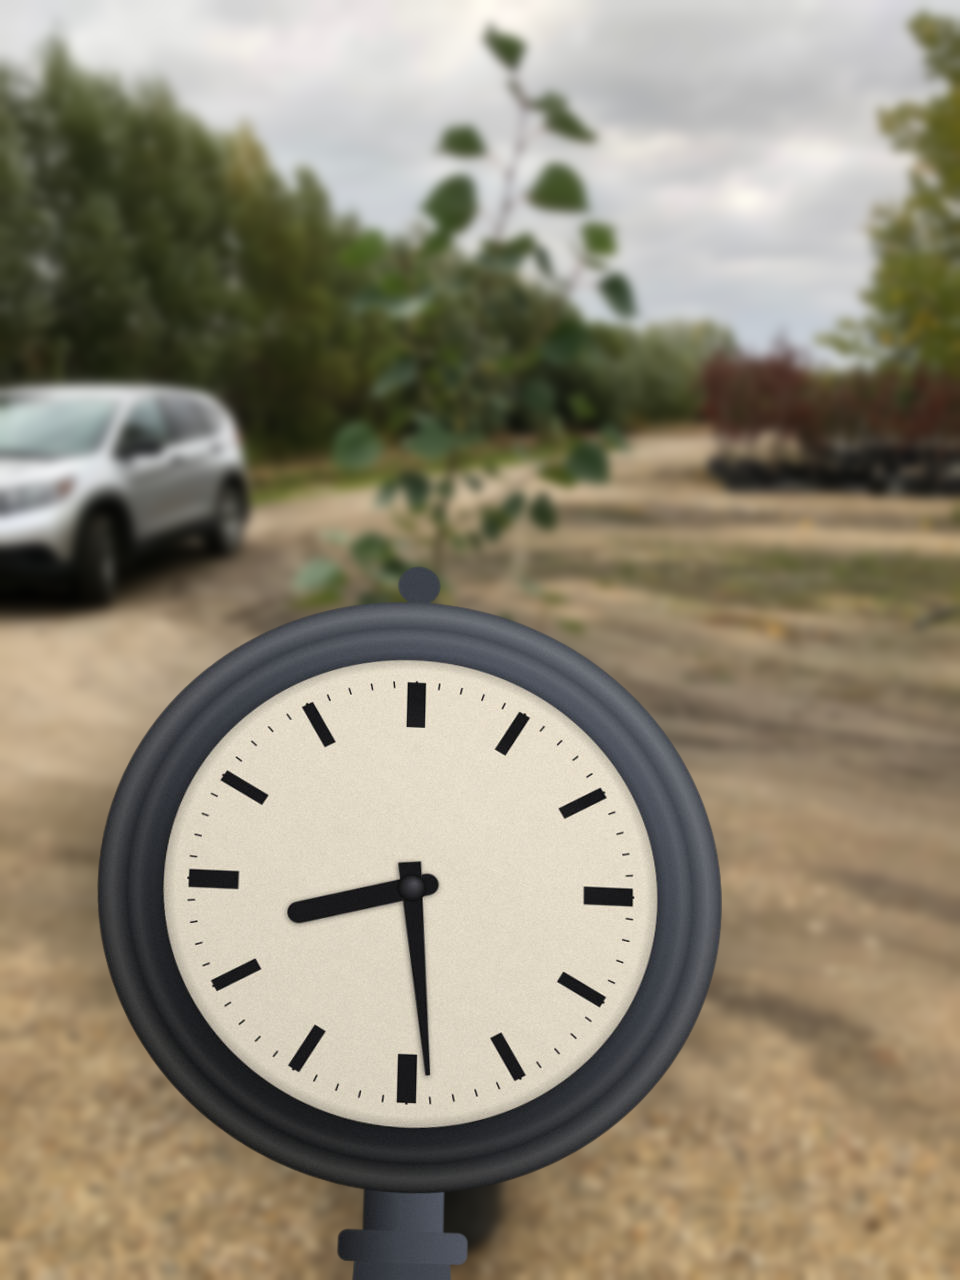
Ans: {"hour": 8, "minute": 29}
